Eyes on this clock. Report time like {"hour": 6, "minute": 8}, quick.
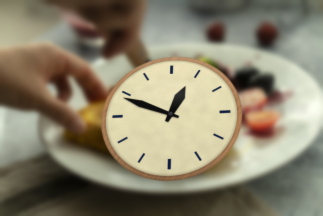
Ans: {"hour": 12, "minute": 49}
